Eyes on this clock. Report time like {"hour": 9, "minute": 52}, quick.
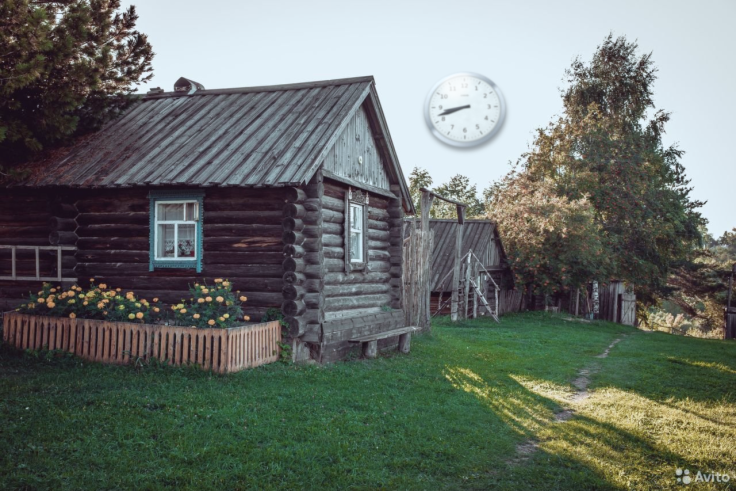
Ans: {"hour": 8, "minute": 42}
